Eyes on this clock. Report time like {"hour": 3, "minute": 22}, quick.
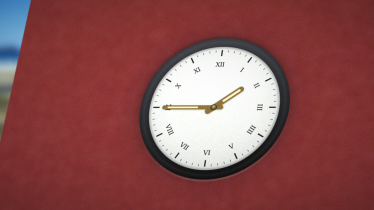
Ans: {"hour": 1, "minute": 45}
